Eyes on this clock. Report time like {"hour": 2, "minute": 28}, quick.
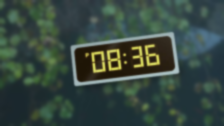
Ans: {"hour": 8, "minute": 36}
